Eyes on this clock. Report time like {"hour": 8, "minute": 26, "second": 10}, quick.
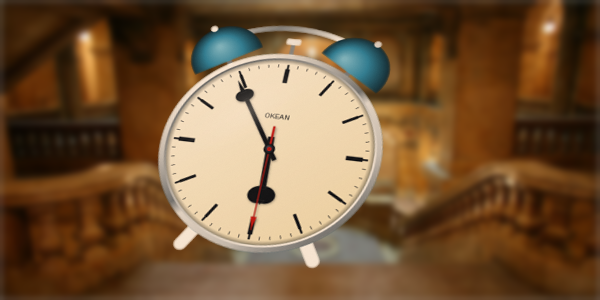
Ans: {"hour": 5, "minute": 54, "second": 30}
